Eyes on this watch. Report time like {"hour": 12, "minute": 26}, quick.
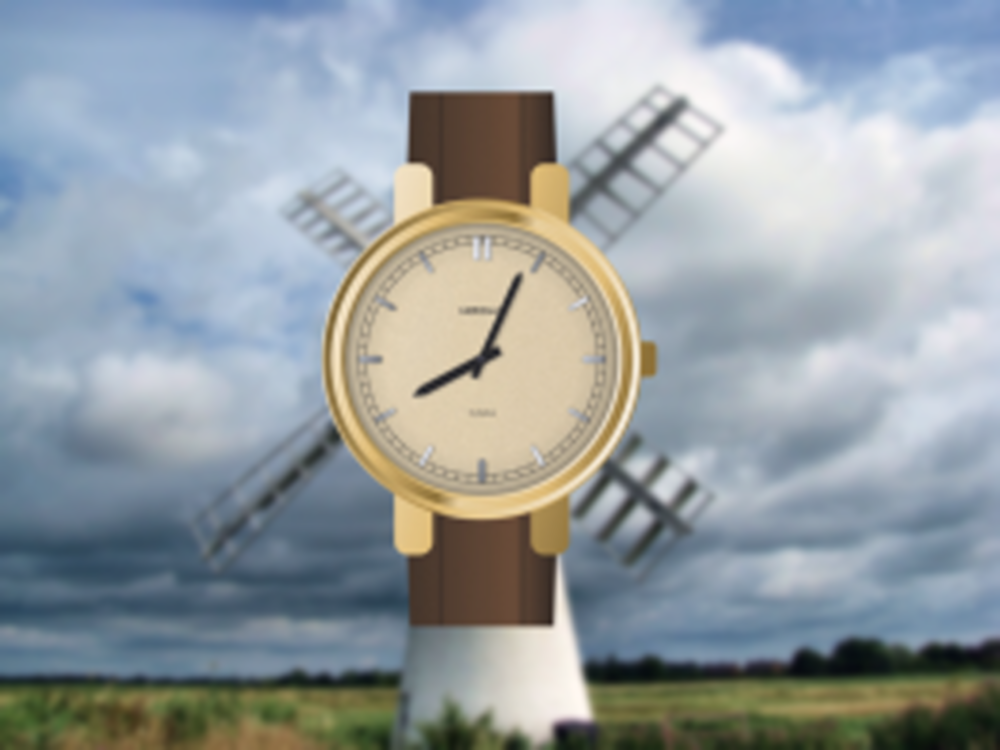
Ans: {"hour": 8, "minute": 4}
